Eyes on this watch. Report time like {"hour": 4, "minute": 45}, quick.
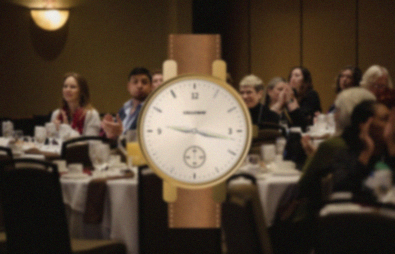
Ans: {"hour": 9, "minute": 17}
